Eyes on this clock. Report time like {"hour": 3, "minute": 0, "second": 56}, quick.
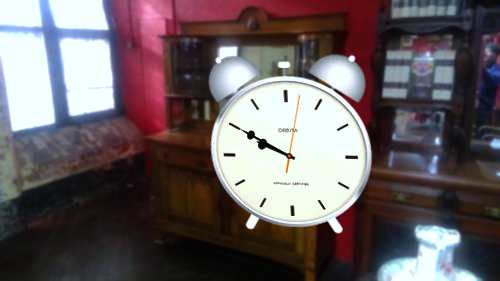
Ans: {"hour": 9, "minute": 50, "second": 2}
